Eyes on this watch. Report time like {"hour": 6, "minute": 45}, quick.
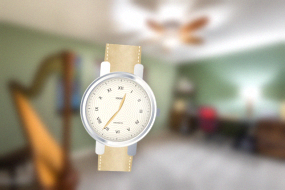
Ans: {"hour": 12, "minute": 36}
